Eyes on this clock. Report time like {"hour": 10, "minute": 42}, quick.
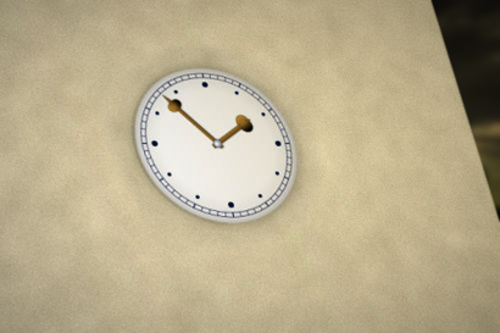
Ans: {"hour": 1, "minute": 53}
